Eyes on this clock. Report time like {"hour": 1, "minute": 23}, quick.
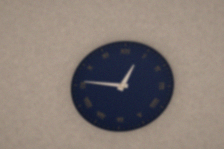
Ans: {"hour": 12, "minute": 46}
